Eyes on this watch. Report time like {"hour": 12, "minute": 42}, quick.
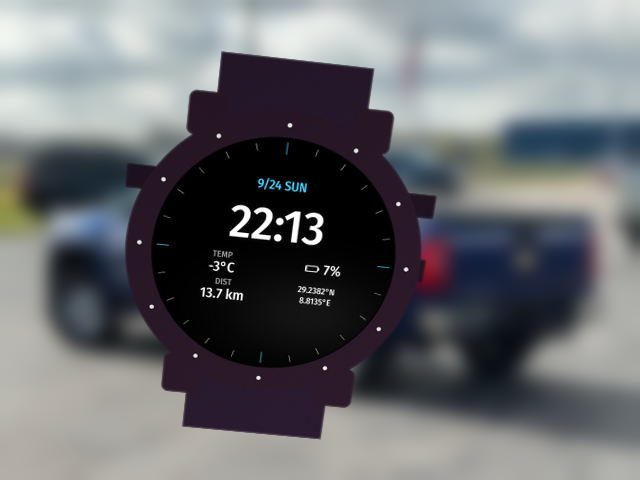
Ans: {"hour": 22, "minute": 13}
